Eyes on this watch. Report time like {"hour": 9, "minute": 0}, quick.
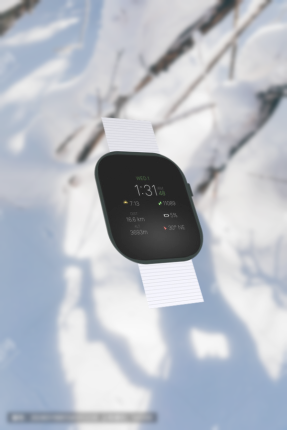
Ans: {"hour": 1, "minute": 31}
